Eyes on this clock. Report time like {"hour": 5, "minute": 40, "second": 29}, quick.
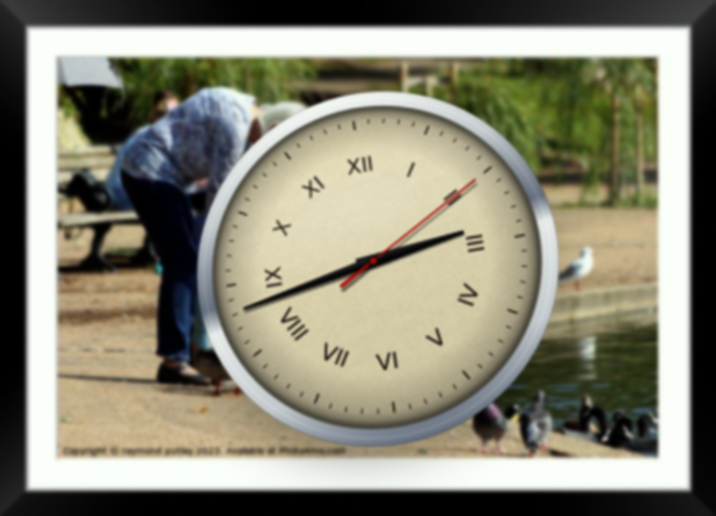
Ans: {"hour": 2, "minute": 43, "second": 10}
